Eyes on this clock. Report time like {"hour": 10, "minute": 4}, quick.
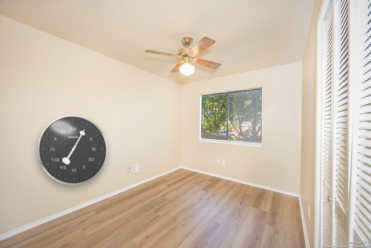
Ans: {"hour": 7, "minute": 5}
